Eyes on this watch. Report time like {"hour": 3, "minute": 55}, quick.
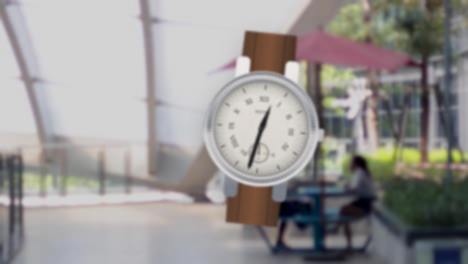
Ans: {"hour": 12, "minute": 32}
